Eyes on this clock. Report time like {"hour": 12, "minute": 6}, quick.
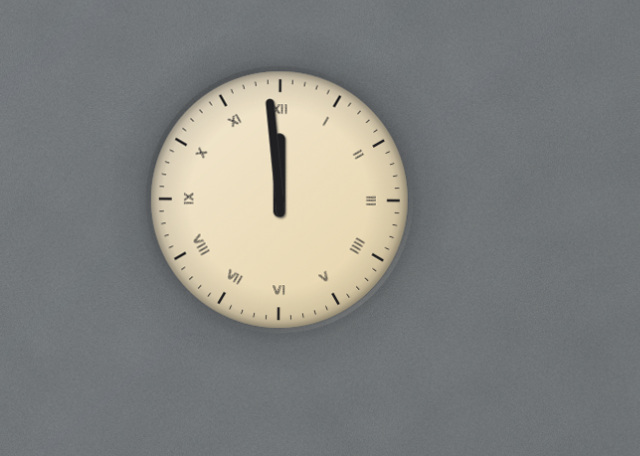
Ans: {"hour": 11, "minute": 59}
